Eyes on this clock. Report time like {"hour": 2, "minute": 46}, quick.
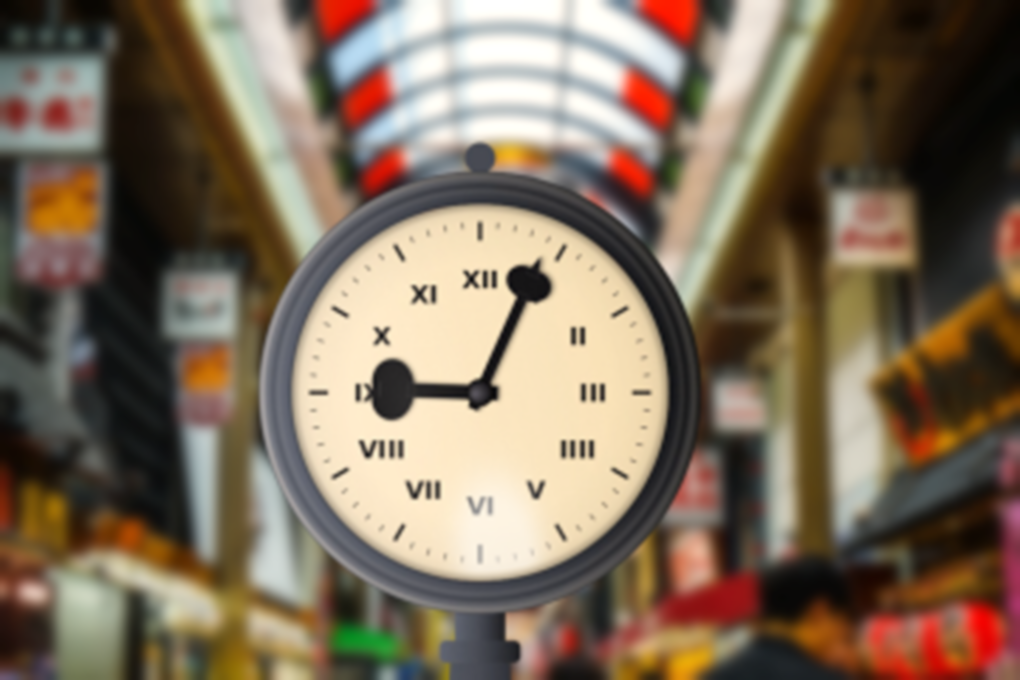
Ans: {"hour": 9, "minute": 4}
